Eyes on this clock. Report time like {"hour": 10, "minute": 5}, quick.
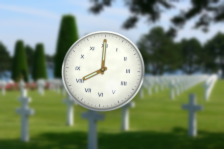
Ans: {"hour": 8, "minute": 0}
